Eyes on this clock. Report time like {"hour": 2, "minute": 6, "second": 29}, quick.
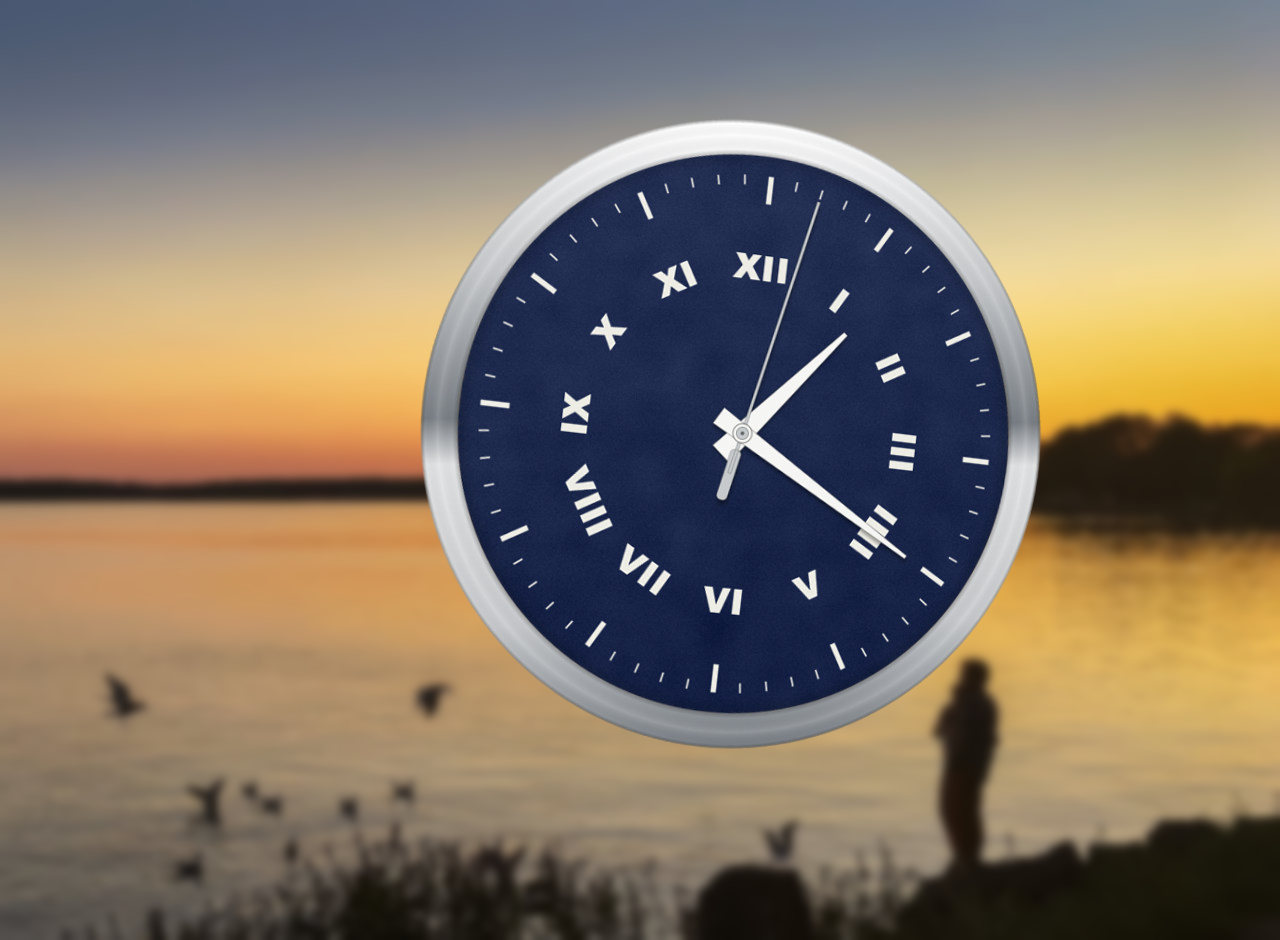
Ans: {"hour": 1, "minute": 20, "second": 2}
